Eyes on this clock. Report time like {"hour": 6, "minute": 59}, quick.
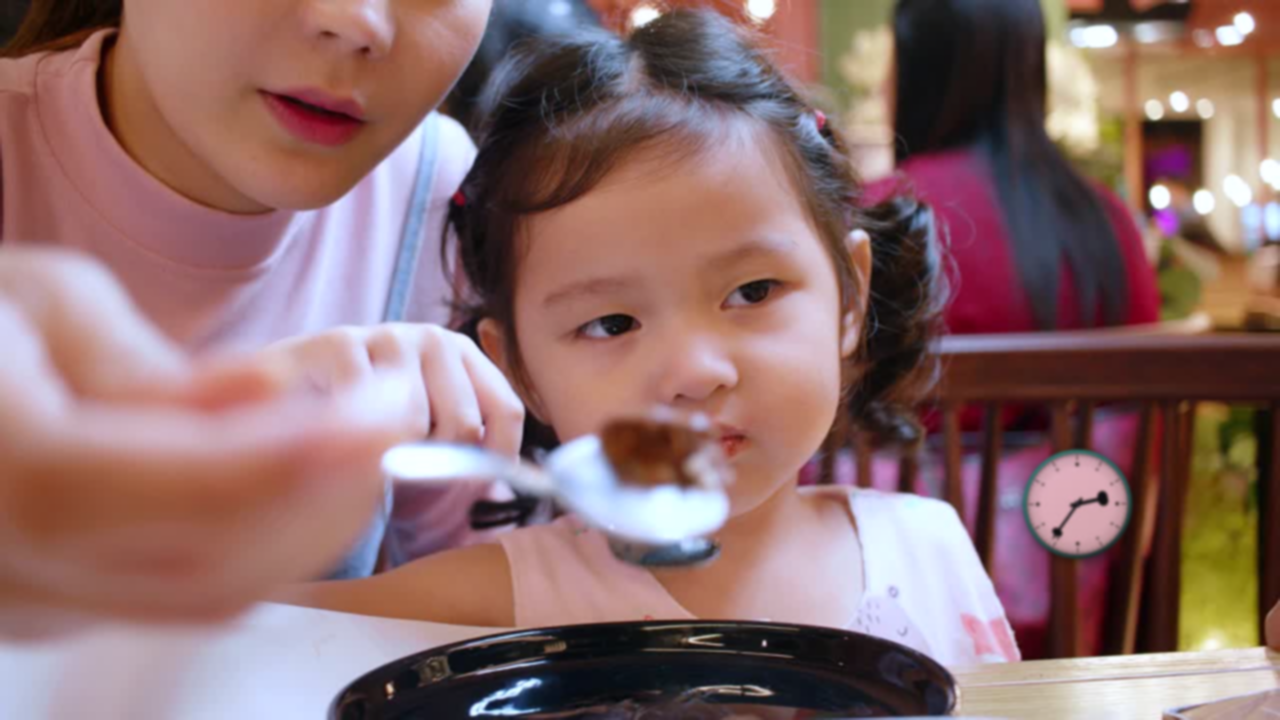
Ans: {"hour": 2, "minute": 36}
